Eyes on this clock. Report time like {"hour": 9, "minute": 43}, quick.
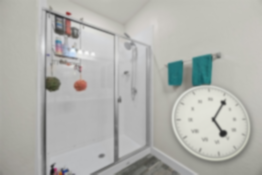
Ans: {"hour": 5, "minute": 6}
